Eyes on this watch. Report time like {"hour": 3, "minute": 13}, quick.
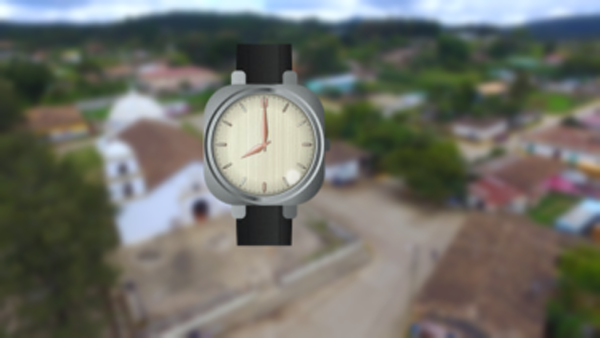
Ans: {"hour": 8, "minute": 0}
